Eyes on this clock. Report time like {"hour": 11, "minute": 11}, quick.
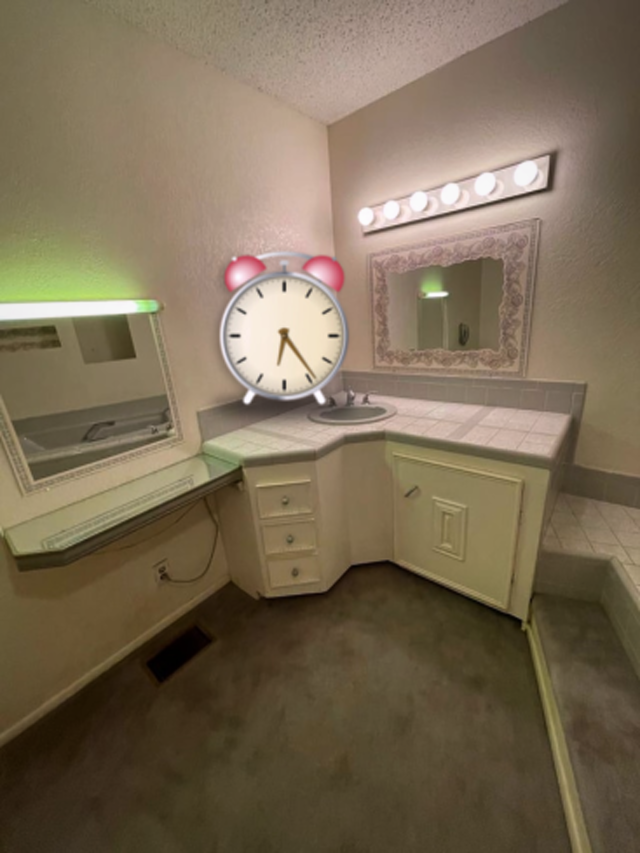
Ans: {"hour": 6, "minute": 24}
